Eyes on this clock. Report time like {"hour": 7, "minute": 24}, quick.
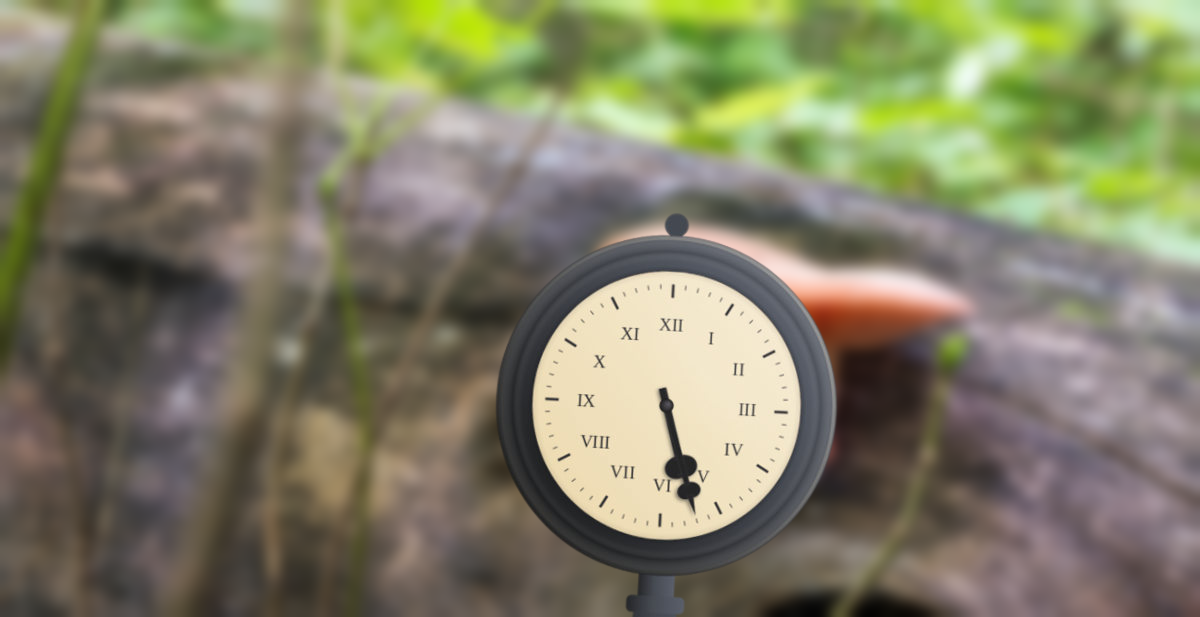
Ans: {"hour": 5, "minute": 27}
